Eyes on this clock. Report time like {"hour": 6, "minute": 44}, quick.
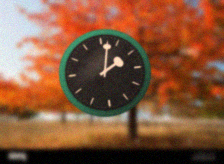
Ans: {"hour": 2, "minute": 2}
